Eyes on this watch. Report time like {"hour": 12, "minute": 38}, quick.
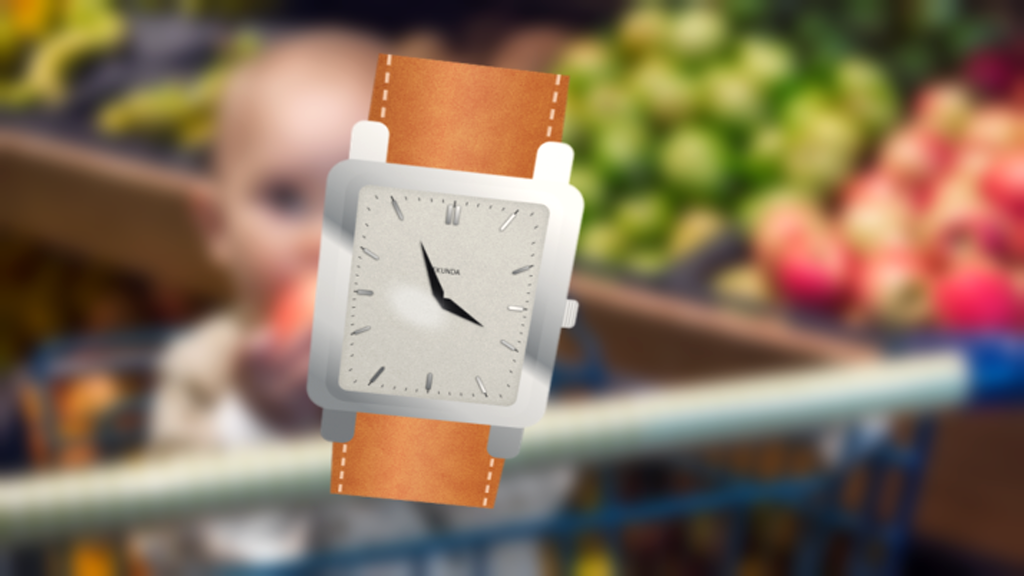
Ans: {"hour": 3, "minute": 56}
